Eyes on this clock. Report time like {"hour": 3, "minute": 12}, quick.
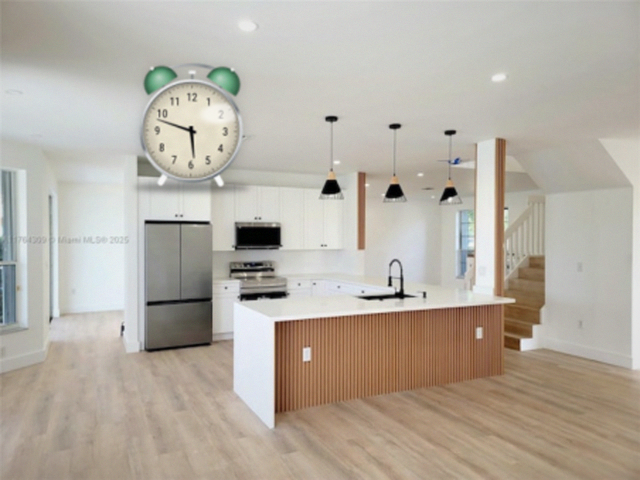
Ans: {"hour": 5, "minute": 48}
